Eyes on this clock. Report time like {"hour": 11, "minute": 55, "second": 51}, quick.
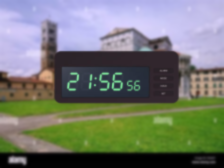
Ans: {"hour": 21, "minute": 56, "second": 56}
